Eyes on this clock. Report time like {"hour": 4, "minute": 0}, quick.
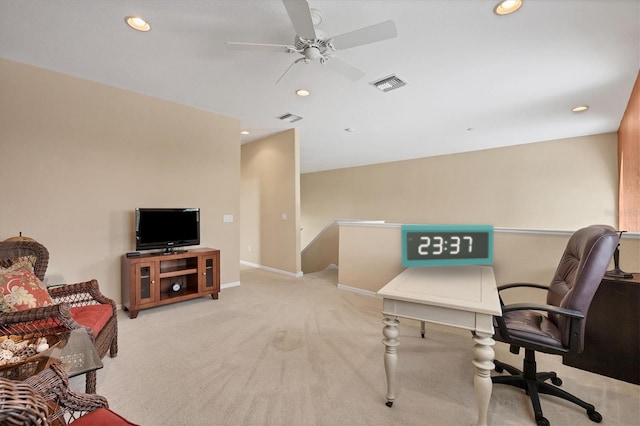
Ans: {"hour": 23, "minute": 37}
